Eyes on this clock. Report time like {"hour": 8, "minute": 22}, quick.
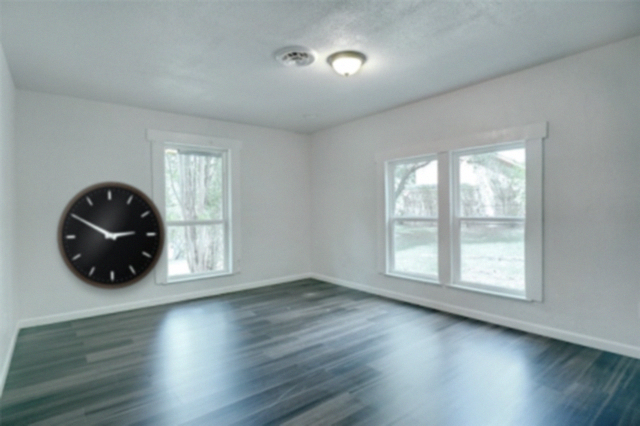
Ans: {"hour": 2, "minute": 50}
